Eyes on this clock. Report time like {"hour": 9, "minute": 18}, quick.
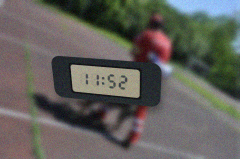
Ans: {"hour": 11, "minute": 52}
